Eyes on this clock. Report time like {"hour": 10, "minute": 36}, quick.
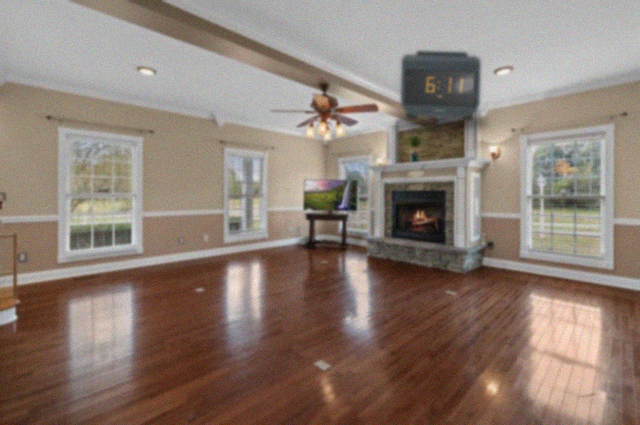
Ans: {"hour": 6, "minute": 11}
